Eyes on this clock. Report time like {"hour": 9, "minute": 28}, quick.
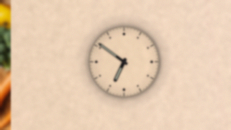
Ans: {"hour": 6, "minute": 51}
